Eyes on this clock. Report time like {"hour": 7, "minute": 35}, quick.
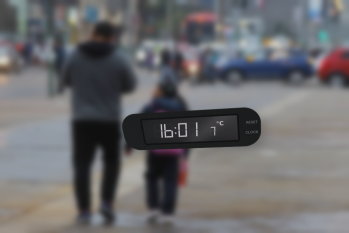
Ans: {"hour": 16, "minute": 1}
